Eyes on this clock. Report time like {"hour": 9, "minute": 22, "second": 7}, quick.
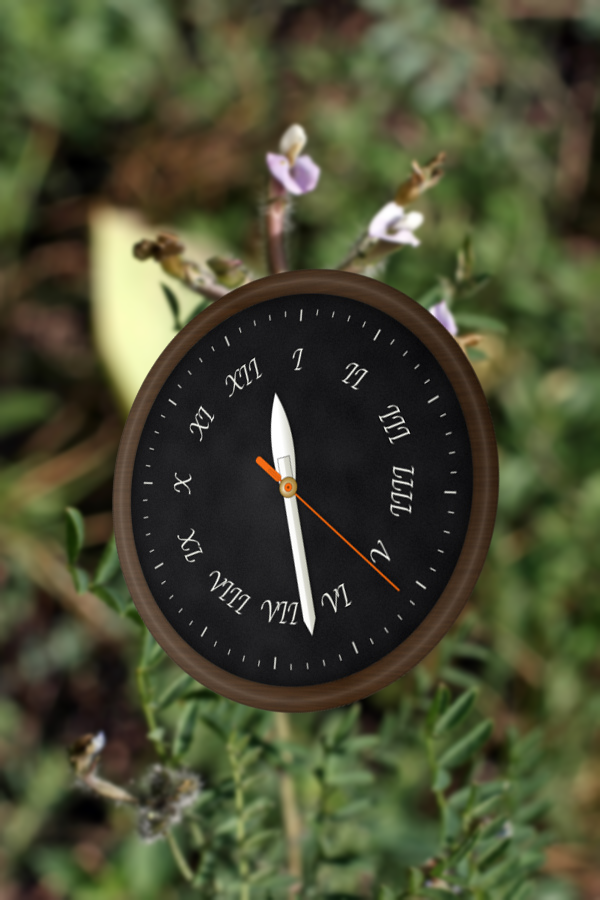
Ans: {"hour": 12, "minute": 32, "second": 26}
